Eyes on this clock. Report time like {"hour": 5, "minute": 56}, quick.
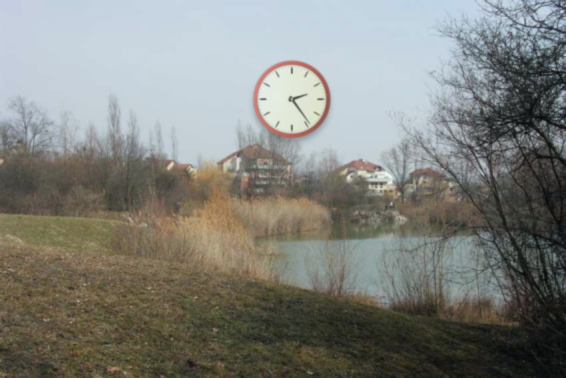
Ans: {"hour": 2, "minute": 24}
